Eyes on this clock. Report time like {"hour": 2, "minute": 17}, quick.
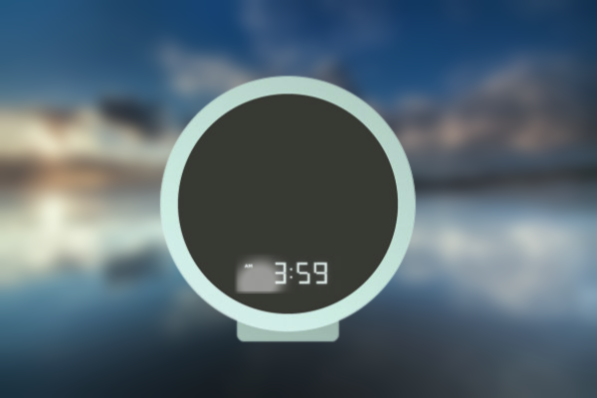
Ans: {"hour": 3, "minute": 59}
